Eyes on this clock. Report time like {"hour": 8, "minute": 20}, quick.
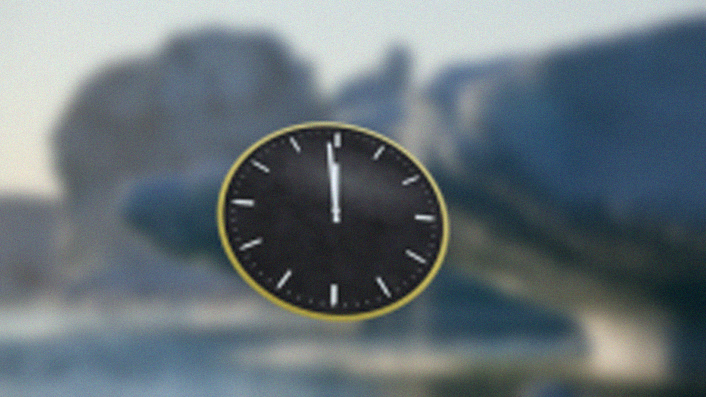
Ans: {"hour": 11, "minute": 59}
